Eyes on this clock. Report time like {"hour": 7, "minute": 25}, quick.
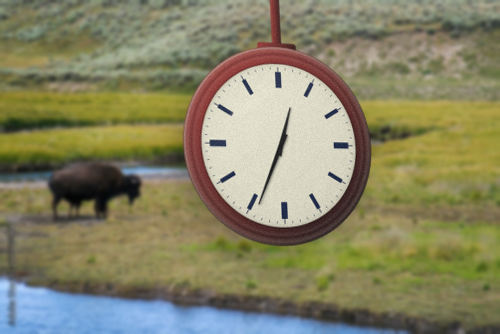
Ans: {"hour": 12, "minute": 34}
